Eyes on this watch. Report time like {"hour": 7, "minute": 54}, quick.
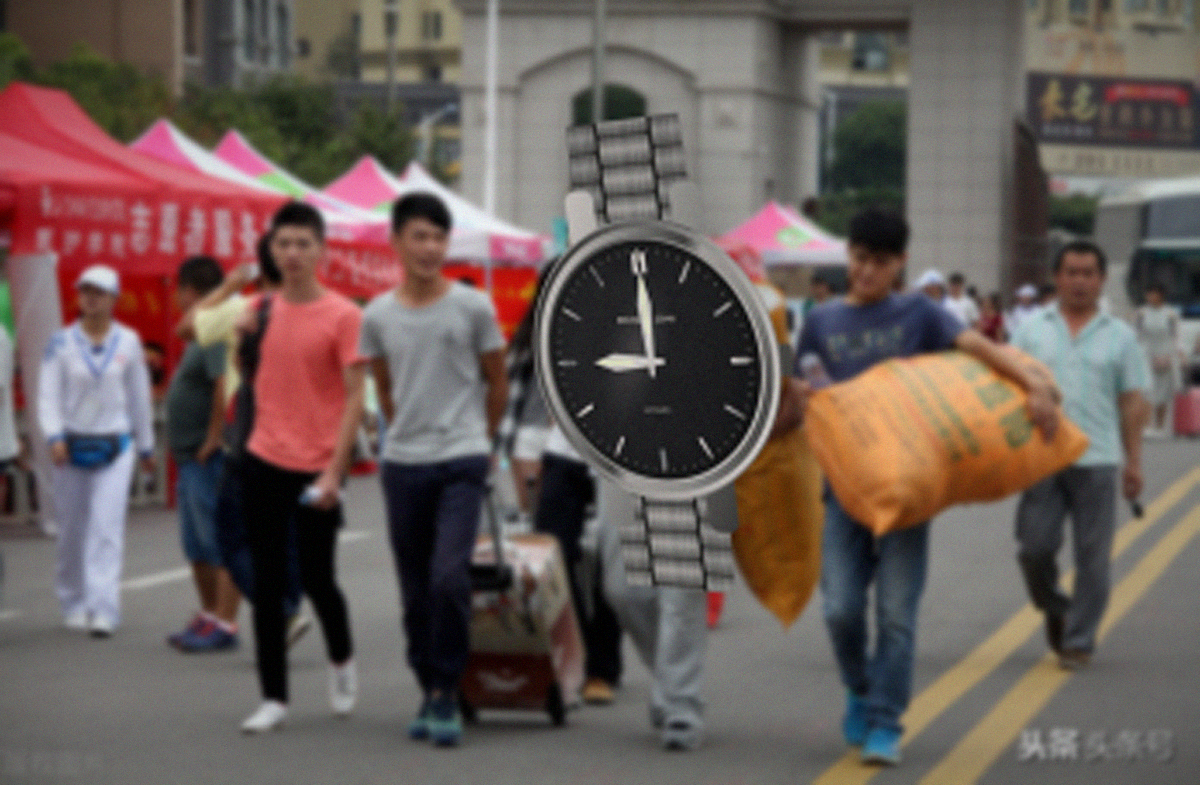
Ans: {"hour": 9, "minute": 0}
